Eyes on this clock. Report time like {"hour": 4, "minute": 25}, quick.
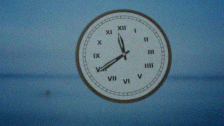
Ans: {"hour": 11, "minute": 40}
